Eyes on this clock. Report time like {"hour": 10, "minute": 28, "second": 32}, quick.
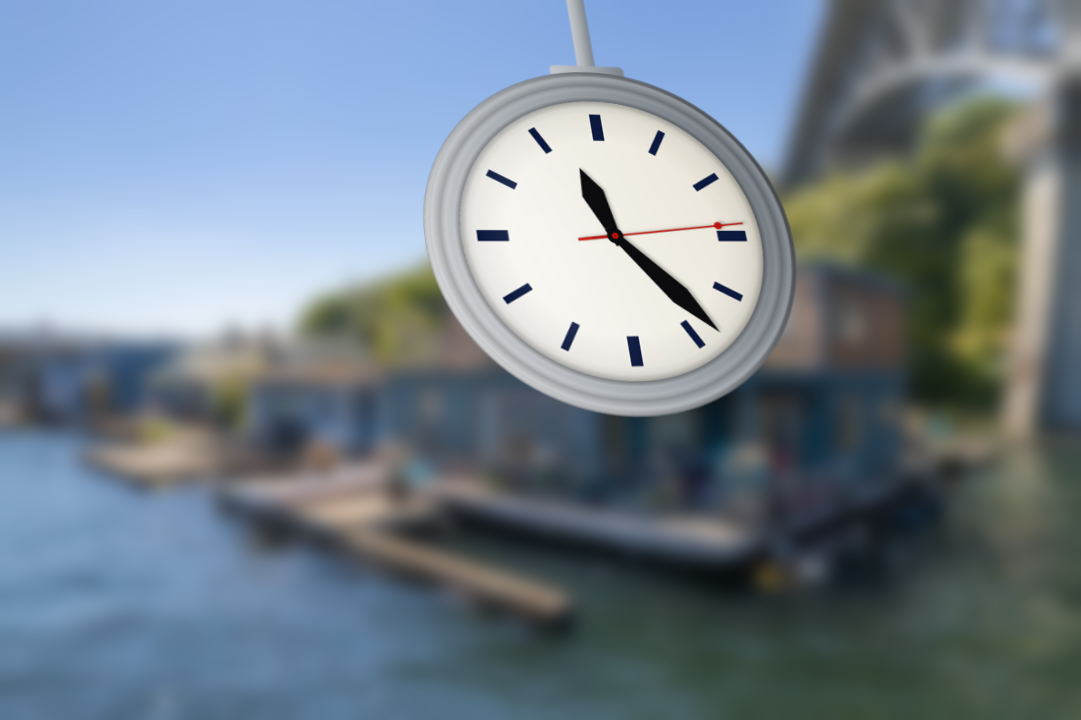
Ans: {"hour": 11, "minute": 23, "second": 14}
